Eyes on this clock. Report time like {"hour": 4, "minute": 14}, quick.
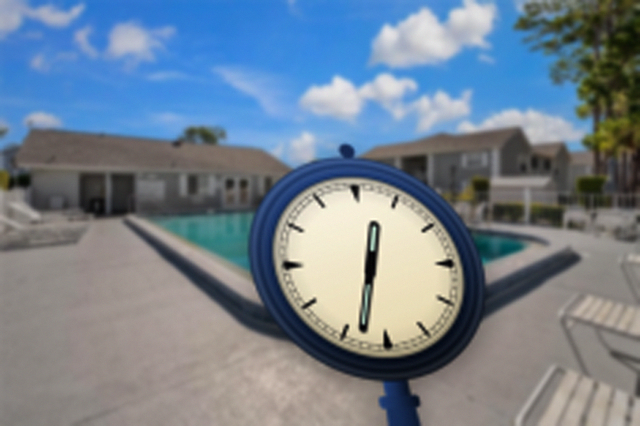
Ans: {"hour": 12, "minute": 33}
